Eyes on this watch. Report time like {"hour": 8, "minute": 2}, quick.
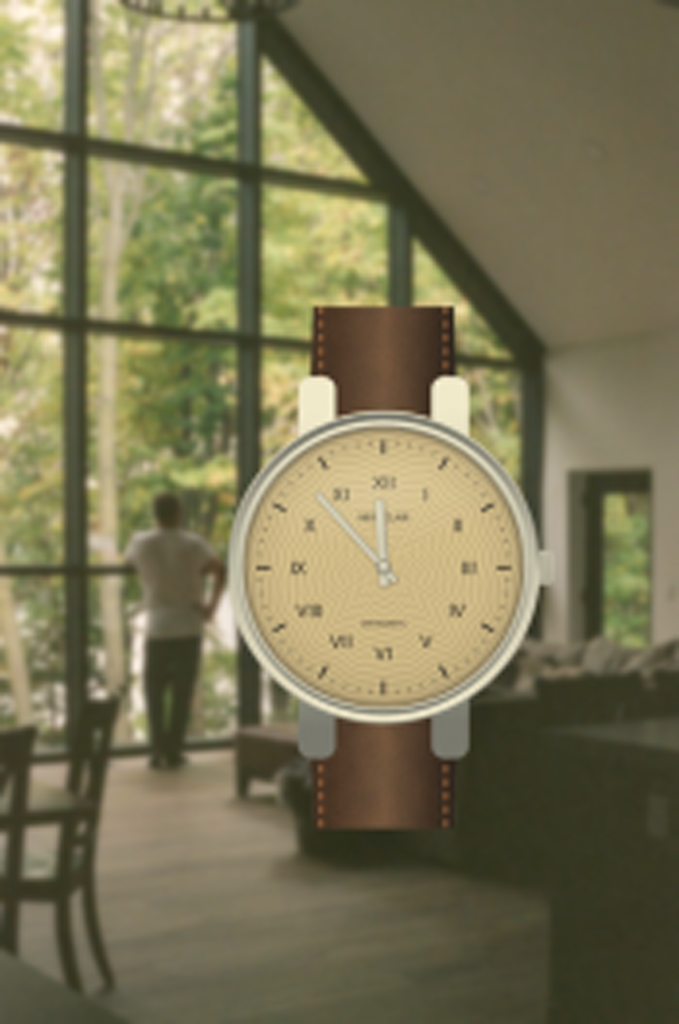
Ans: {"hour": 11, "minute": 53}
